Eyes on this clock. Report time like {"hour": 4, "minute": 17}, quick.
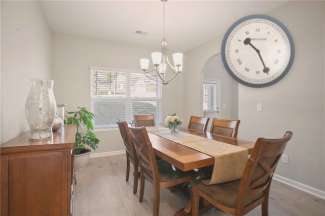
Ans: {"hour": 10, "minute": 26}
